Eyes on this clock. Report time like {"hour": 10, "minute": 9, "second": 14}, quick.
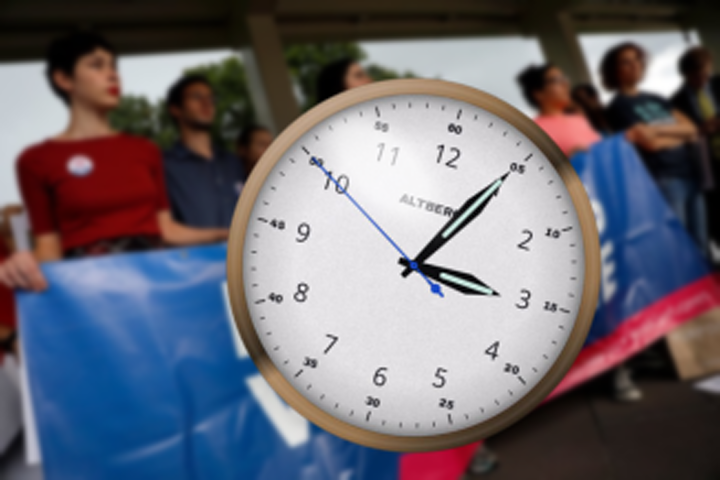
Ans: {"hour": 3, "minute": 4, "second": 50}
